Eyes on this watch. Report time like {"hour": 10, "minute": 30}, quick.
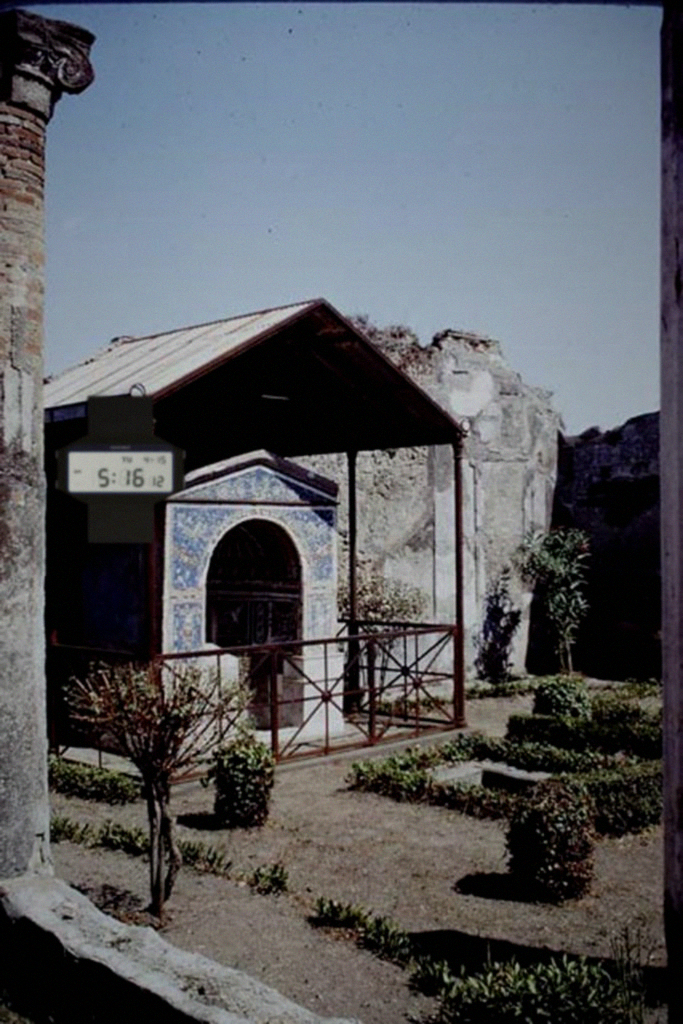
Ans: {"hour": 5, "minute": 16}
